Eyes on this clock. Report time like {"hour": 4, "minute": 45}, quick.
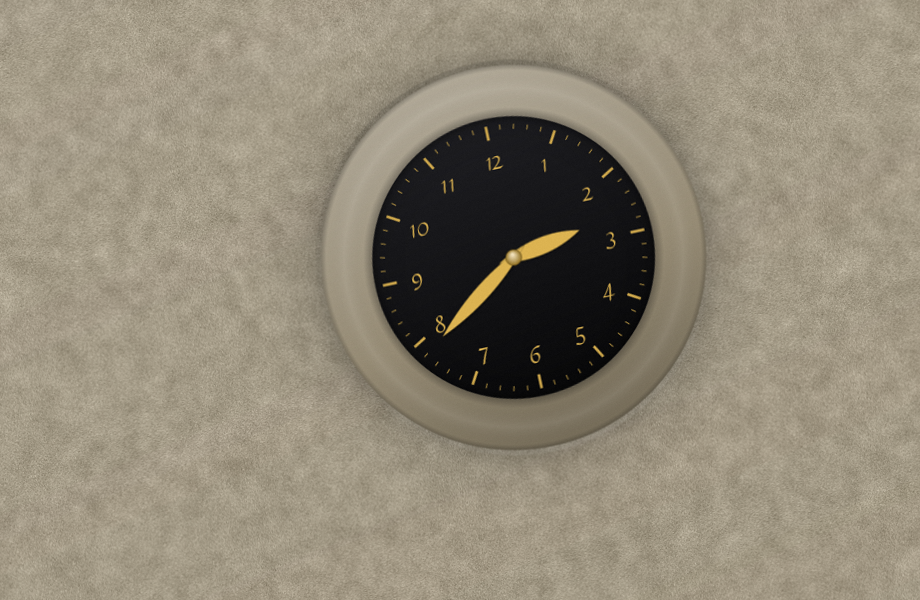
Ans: {"hour": 2, "minute": 39}
